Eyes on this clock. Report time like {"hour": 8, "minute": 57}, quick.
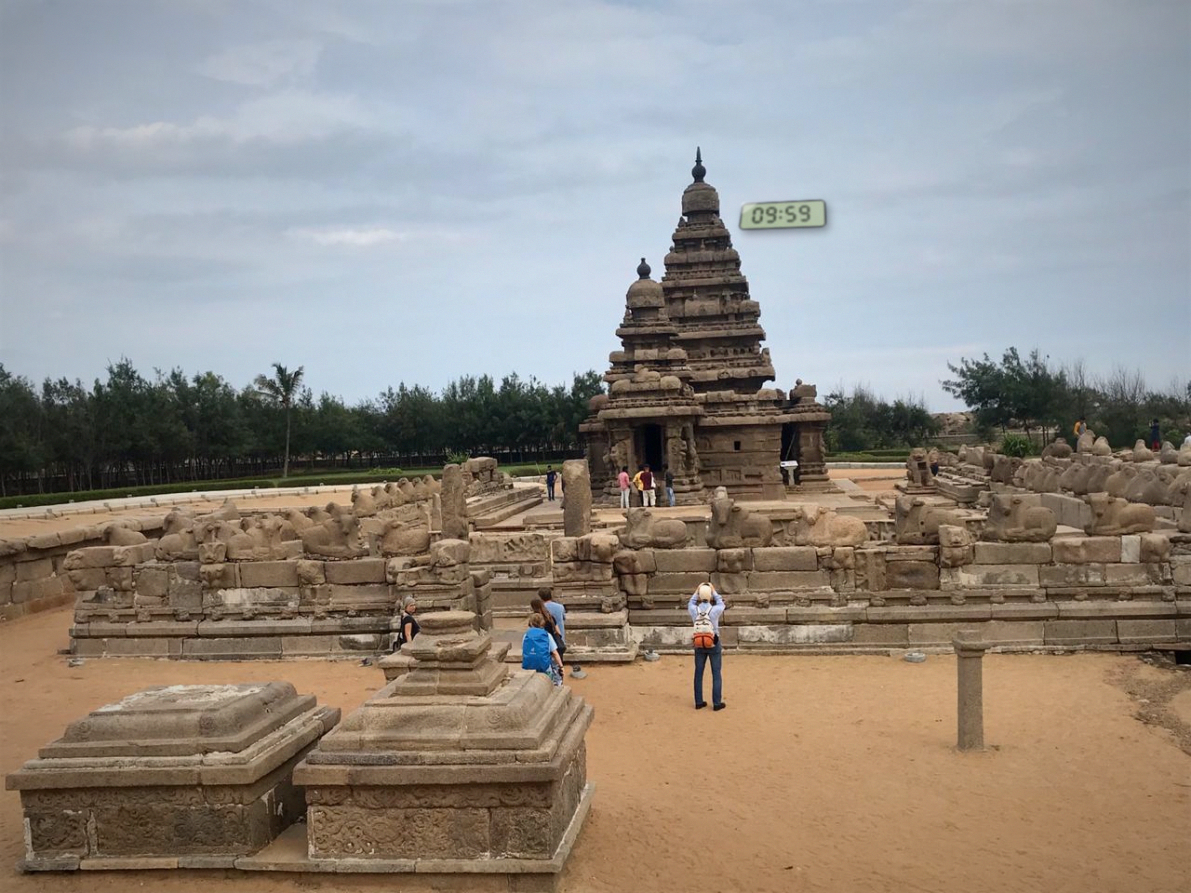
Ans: {"hour": 9, "minute": 59}
